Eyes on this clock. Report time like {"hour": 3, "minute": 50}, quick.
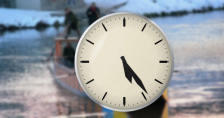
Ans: {"hour": 5, "minute": 24}
